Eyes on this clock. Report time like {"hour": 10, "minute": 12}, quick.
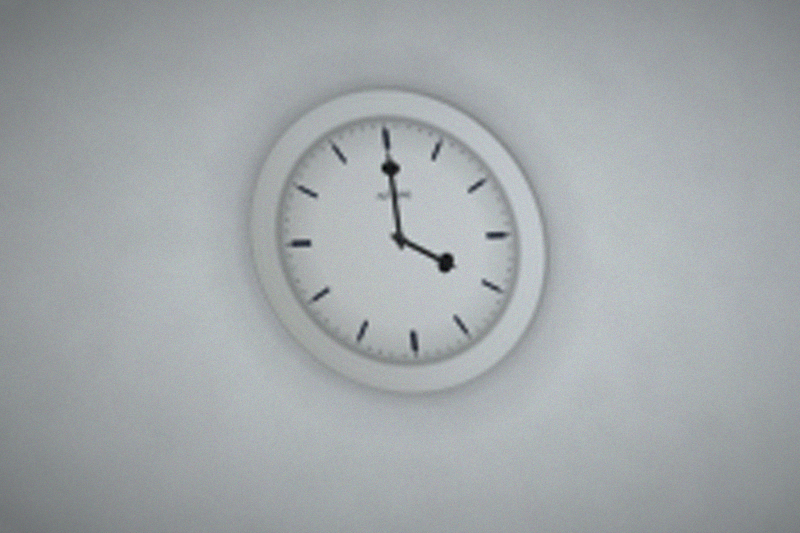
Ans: {"hour": 4, "minute": 0}
